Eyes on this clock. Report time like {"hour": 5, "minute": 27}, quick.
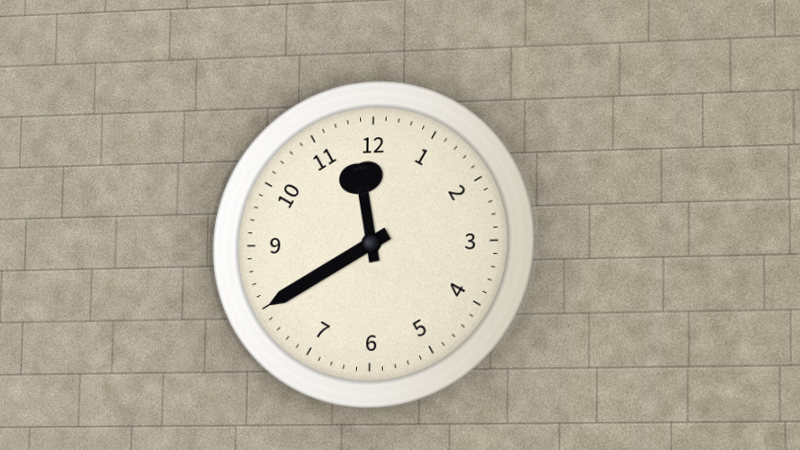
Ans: {"hour": 11, "minute": 40}
